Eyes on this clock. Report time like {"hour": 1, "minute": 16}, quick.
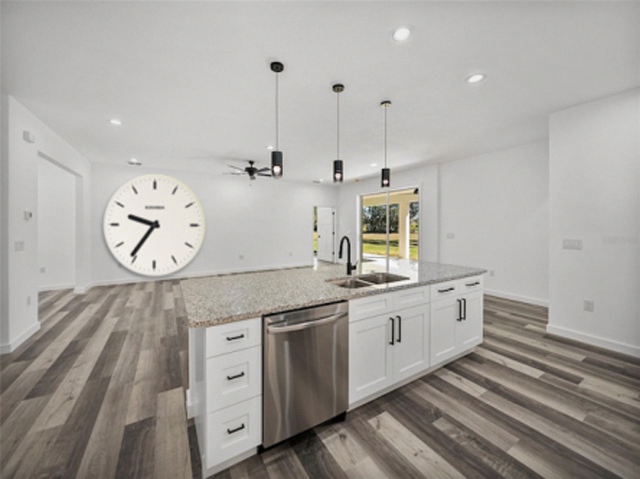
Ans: {"hour": 9, "minute": 36}
